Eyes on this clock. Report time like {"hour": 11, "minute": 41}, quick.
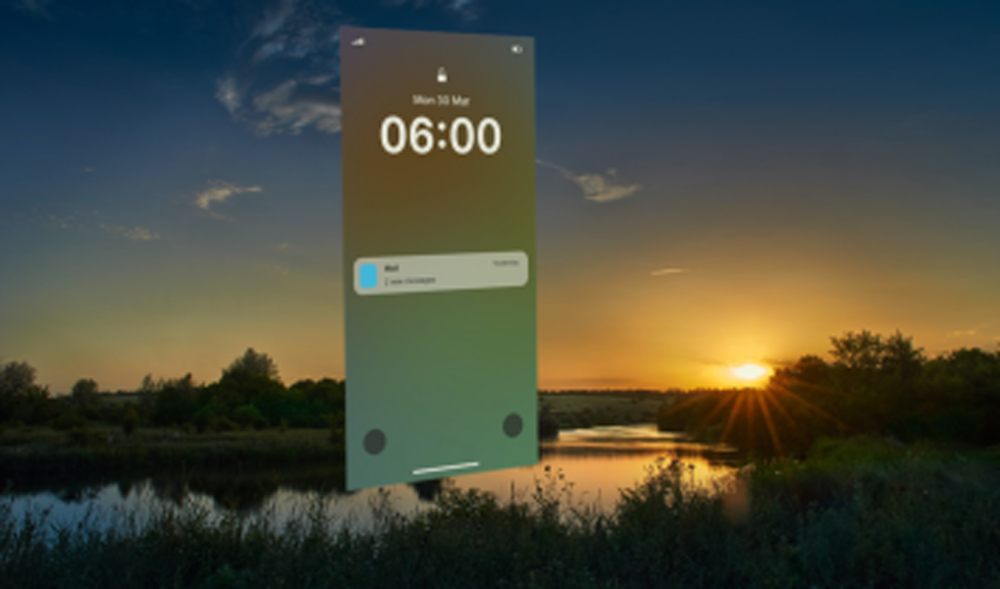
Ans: {"hour": 6, "minute": 0}
